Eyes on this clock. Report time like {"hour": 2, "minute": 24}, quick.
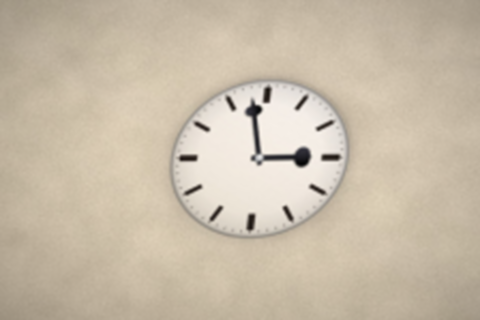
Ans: {"hour": 2, "minute": 58}
